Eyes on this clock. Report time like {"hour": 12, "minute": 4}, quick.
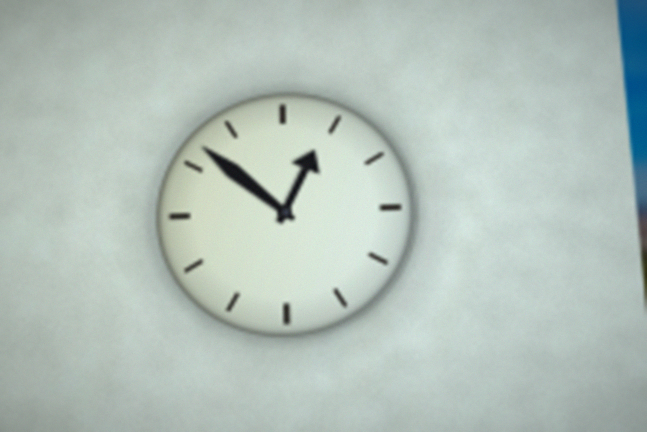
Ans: {"hour": 12, "minute": 52}
